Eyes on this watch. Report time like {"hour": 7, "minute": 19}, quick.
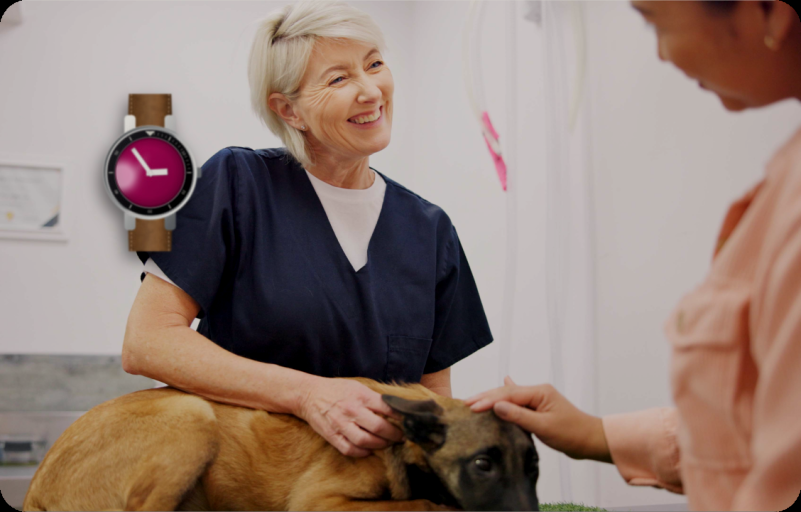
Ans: {"hour": 2, "minute": 54}
